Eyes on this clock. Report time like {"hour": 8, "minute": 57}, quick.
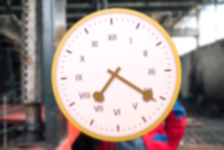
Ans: {"hour": 7, "minute": 21}
